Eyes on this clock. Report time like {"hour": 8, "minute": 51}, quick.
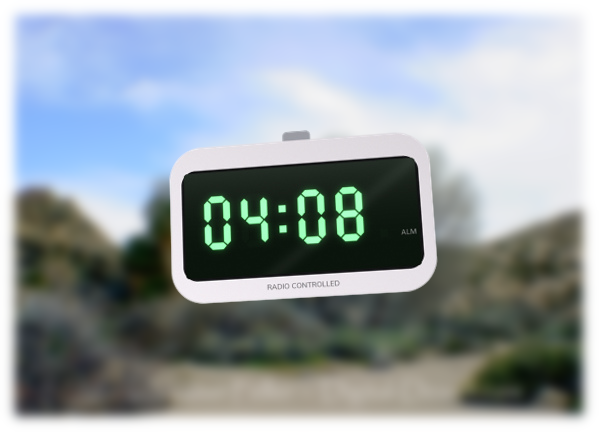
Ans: {"hour": 4, "minute": 8}
